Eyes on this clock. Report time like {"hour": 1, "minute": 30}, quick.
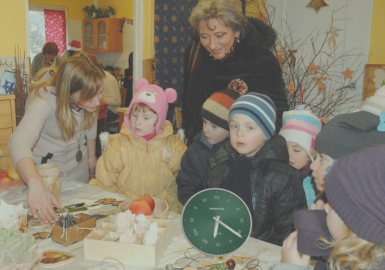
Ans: {"hour": 6, "minute": 21}
